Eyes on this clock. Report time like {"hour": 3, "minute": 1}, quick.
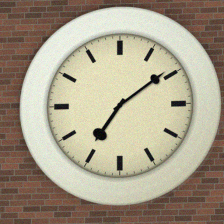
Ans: {"hour": 7, "minute": 9}
